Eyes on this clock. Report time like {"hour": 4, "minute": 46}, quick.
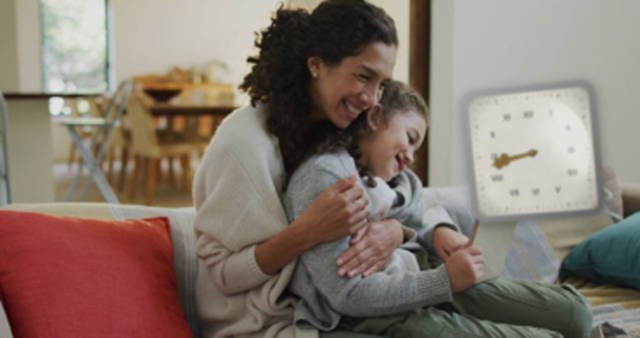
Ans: {"hour": 8, "minute": 43}
